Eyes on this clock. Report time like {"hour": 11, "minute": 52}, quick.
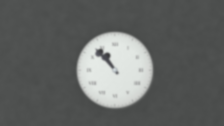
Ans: {"hour": 10, "minute": 53}
